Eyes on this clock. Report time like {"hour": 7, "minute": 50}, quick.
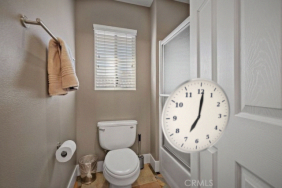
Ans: {"hour": 7, "minute": 1}
